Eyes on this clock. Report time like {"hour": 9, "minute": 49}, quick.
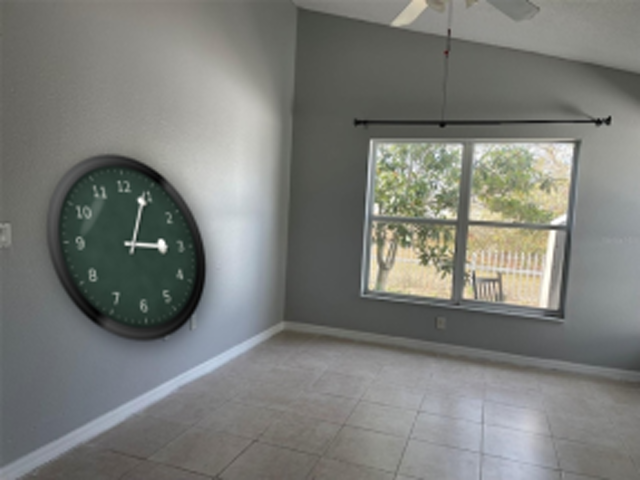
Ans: {"hour": 3, "minute": 4}
